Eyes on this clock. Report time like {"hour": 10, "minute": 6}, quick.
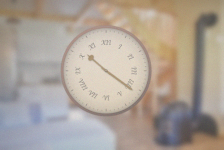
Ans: {"hour": 10, "minute": 21}
